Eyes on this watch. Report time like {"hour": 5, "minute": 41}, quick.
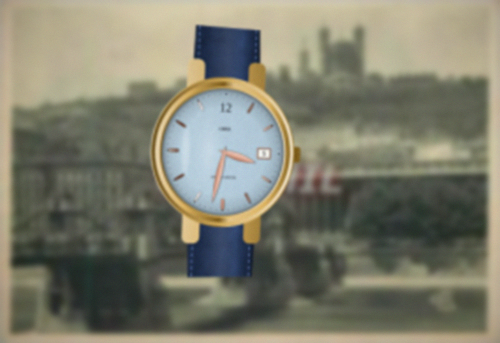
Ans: {"hour": 3, "minute": 32}
